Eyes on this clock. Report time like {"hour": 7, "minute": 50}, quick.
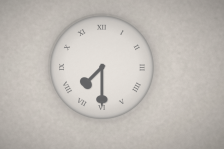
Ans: {"hour": 7, "minute": 30}
